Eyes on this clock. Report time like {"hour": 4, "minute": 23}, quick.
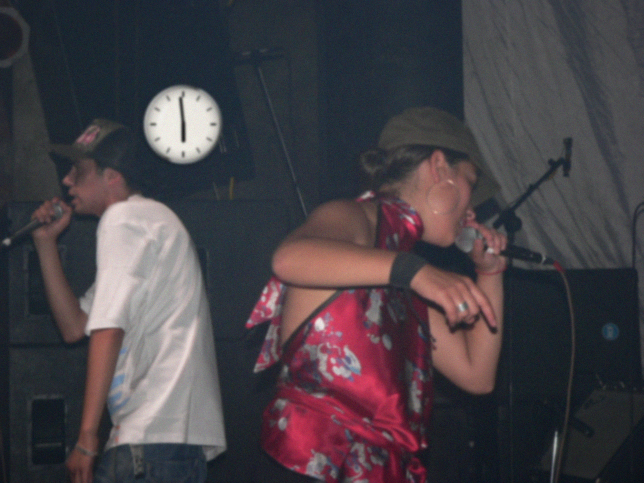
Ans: {"hour": 5, "minute": 59}
